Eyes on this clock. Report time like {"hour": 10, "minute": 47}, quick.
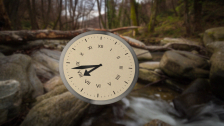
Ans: {"hour": 7, "minute": 43}
